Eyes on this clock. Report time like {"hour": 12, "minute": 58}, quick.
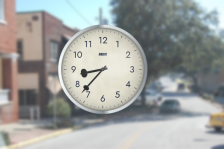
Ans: {"hour": 8, "minute": 37}
